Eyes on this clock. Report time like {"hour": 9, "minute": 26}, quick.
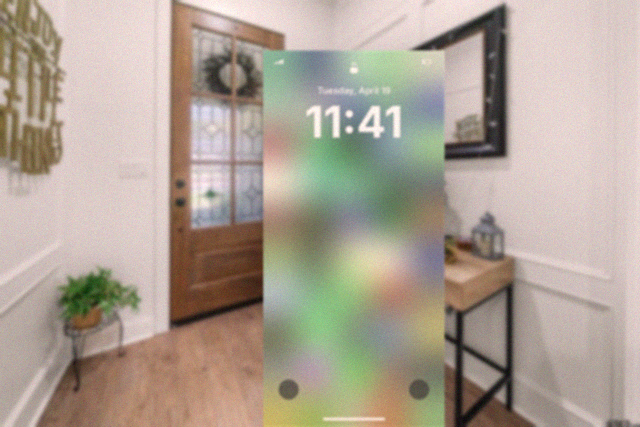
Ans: {"hour": 11, "minute": 41}
